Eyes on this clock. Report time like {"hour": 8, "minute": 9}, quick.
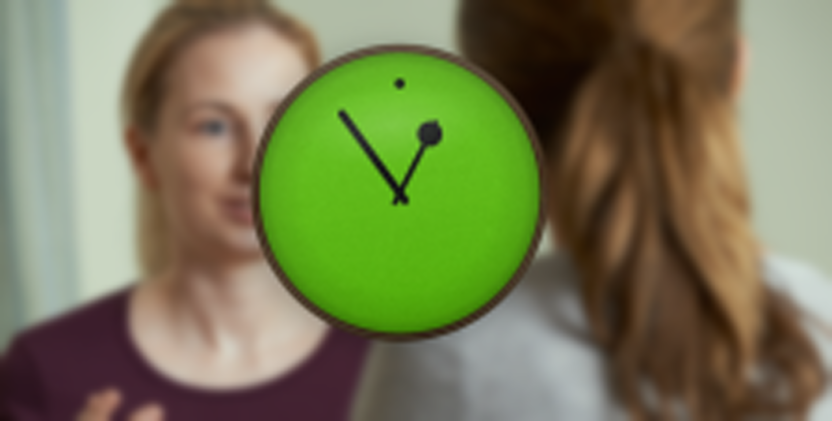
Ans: {"hour": 12, "minute": 54}
